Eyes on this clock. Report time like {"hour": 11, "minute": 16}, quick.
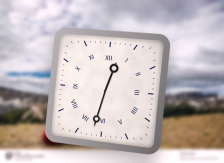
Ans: {"hour": 12, "minute": 32}
